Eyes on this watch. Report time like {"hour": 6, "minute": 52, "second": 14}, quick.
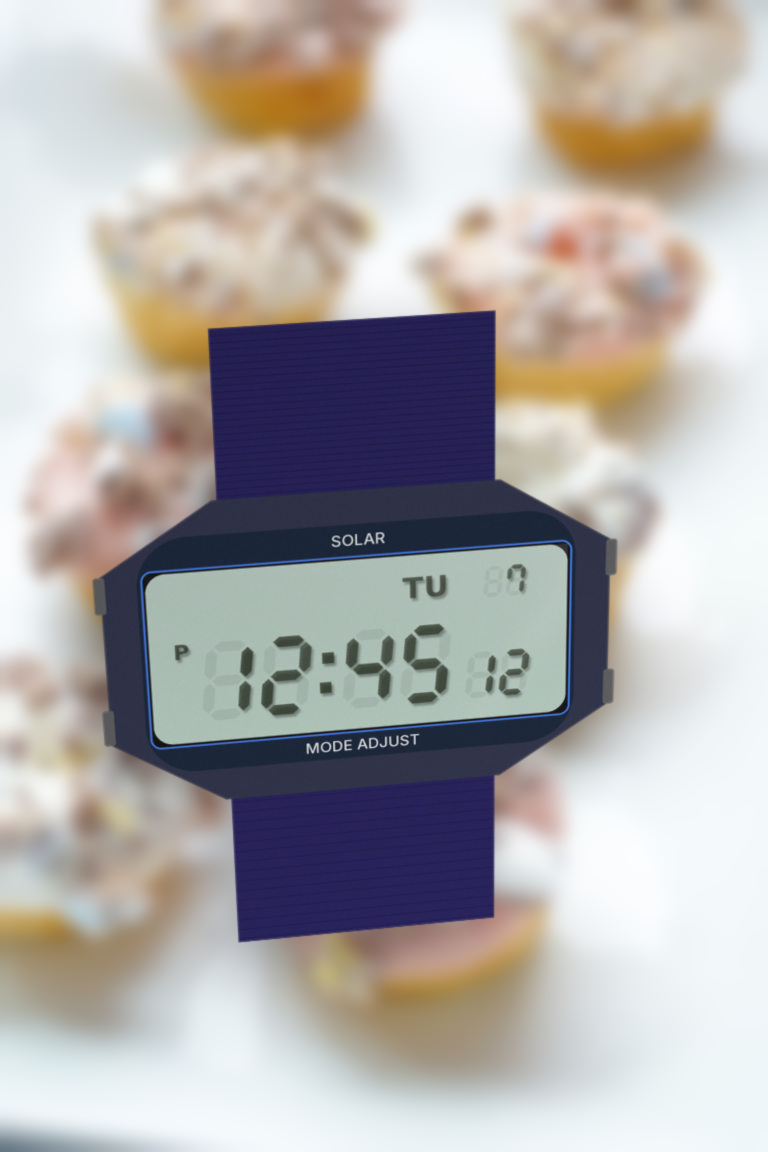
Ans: {"hour": 12, "minute": 45, "second": 12}
